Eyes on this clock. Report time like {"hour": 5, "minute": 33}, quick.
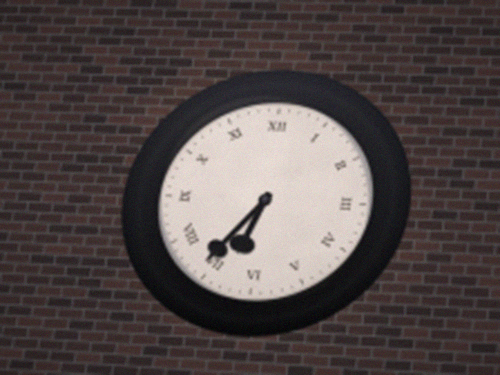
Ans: {"hour": 6, "minute": 36}
